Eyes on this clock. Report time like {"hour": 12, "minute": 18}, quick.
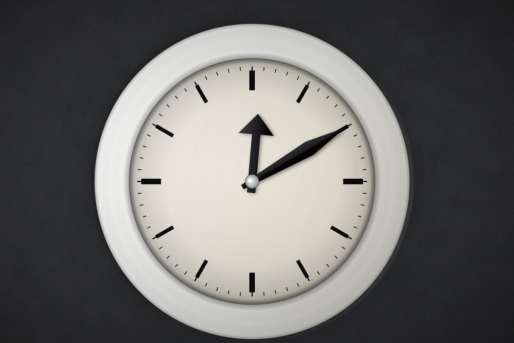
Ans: {"hour": 12, "minute": 10}
